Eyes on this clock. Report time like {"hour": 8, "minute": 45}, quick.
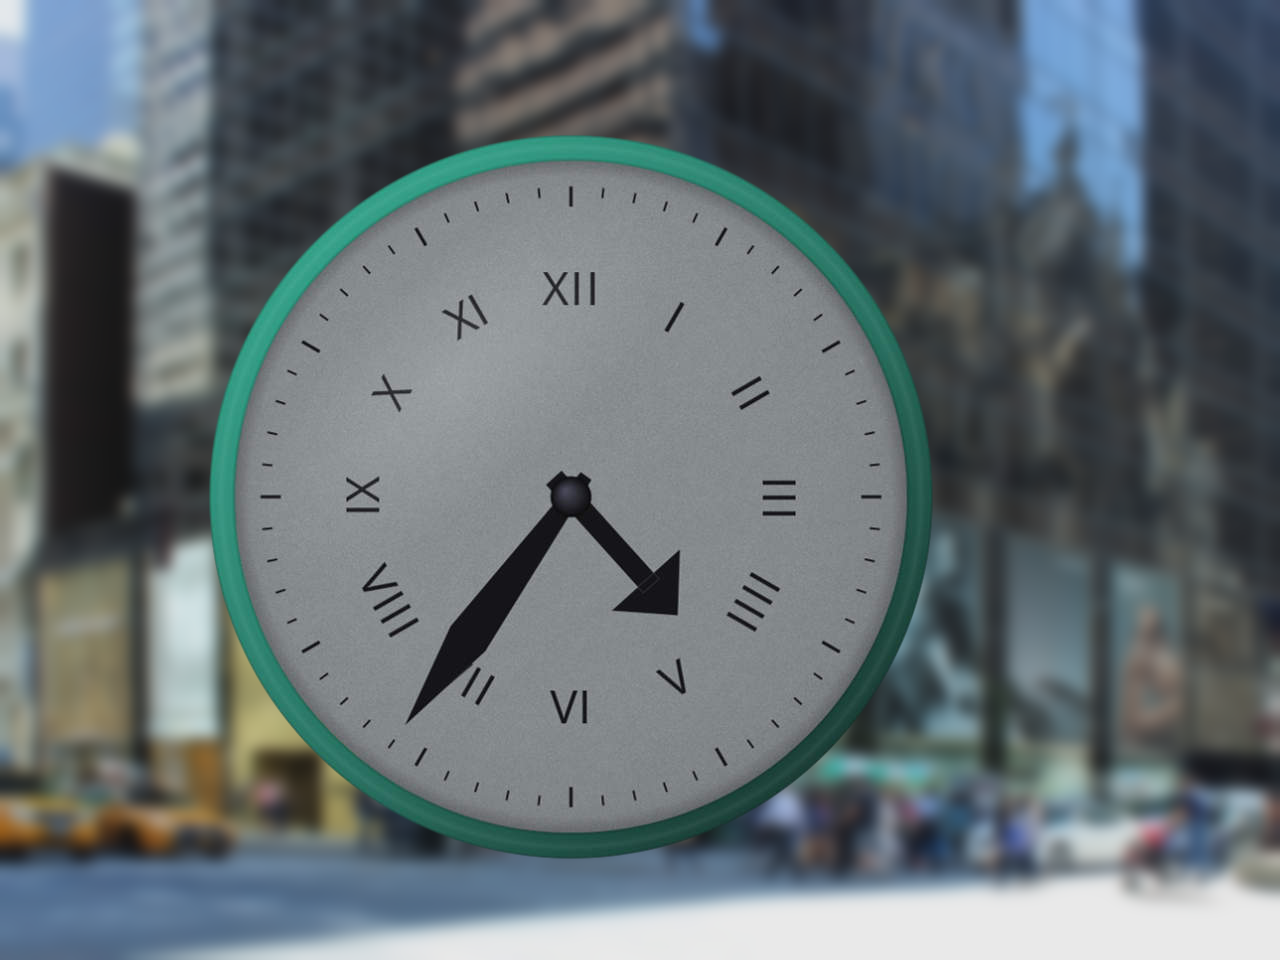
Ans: {"hour": 4, "minute": 36}
